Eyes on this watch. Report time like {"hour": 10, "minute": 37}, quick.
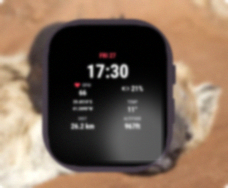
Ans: {"hour": 17, "minute": 30}
